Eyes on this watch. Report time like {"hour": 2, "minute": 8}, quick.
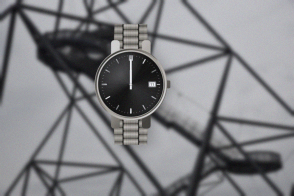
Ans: {"hour": 12, "minute": 0}
